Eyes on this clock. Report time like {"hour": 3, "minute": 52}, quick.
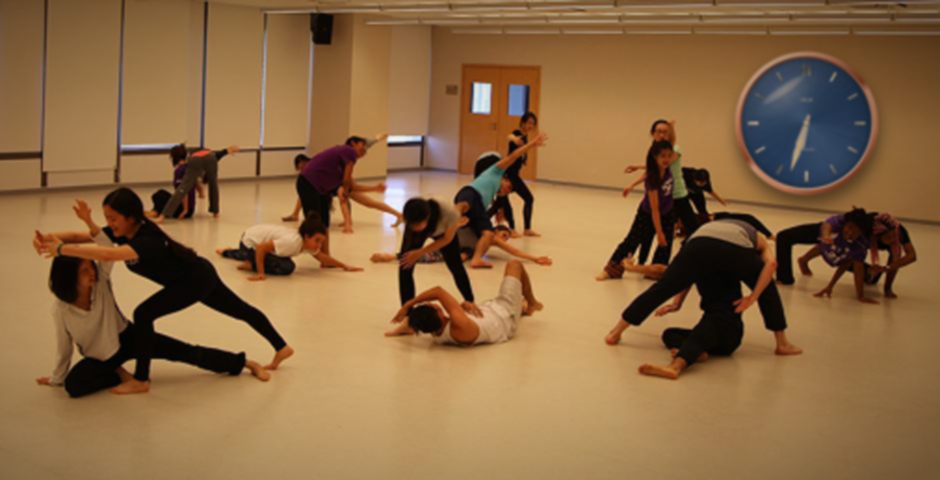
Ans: {"hour": 6, "minute": 33}
